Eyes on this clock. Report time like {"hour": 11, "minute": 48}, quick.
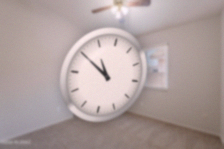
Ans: {"hour": 10, "minute": 50}
